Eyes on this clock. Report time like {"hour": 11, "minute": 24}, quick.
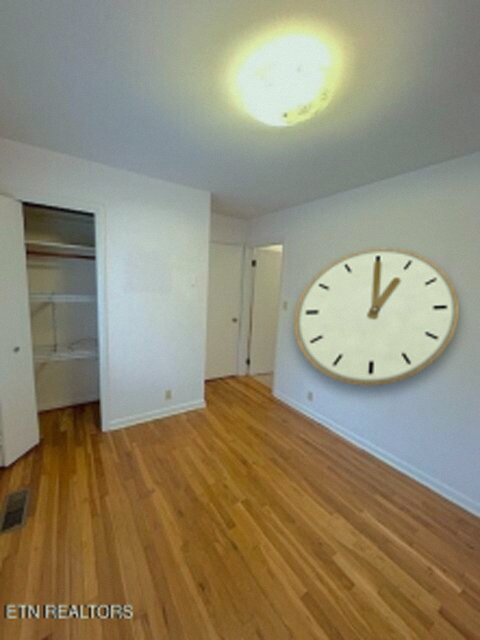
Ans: {"hour": 1, "minute": 0}
